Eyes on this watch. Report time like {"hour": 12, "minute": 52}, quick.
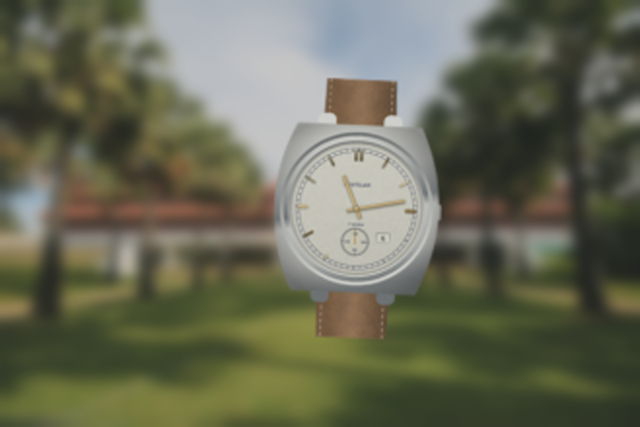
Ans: {"hour": 11, "minute": 13}
